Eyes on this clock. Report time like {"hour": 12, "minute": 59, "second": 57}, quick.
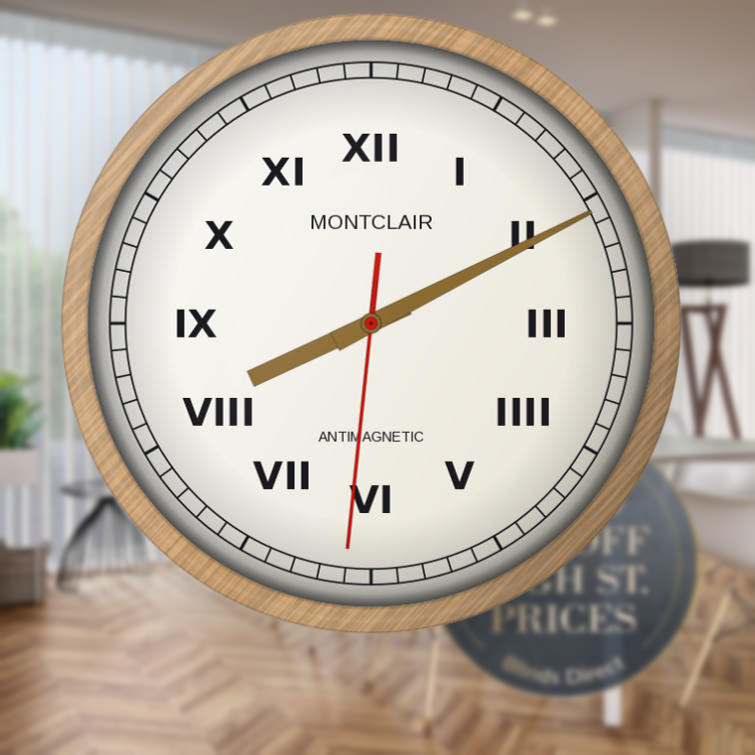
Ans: {"hour": 8, "minute": 10, "second": 31}
